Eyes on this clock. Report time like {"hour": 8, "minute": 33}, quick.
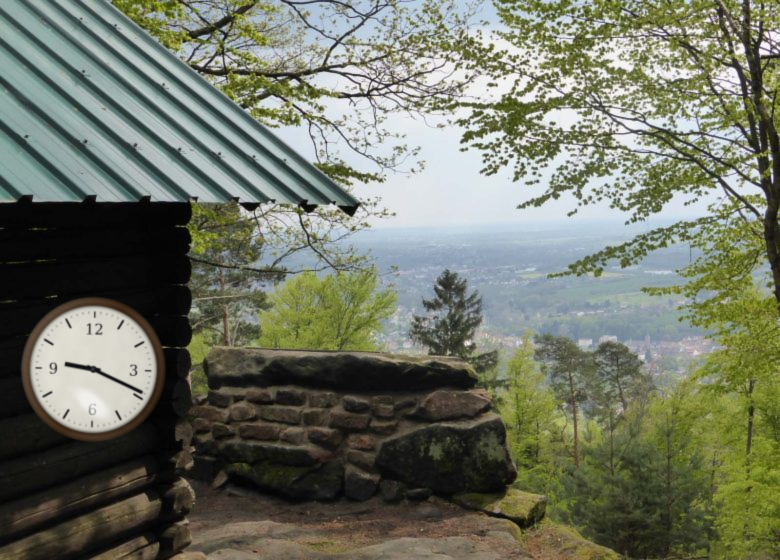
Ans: {"hour": 9, "minute": 19}
